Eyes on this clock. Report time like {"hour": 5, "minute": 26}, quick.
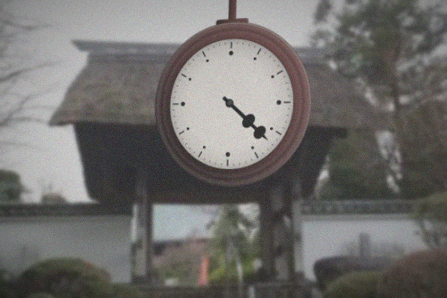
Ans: {"hour": 4, "minute": 22}
